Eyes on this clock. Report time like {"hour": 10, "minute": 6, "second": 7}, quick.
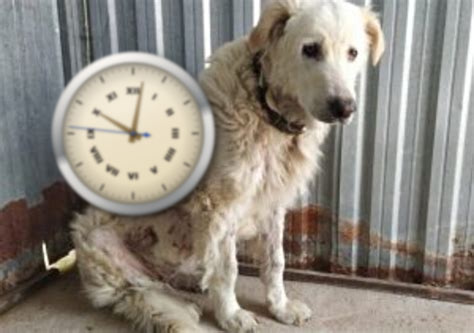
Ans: {"hour": 10, "minute": 1, "second": 46}
